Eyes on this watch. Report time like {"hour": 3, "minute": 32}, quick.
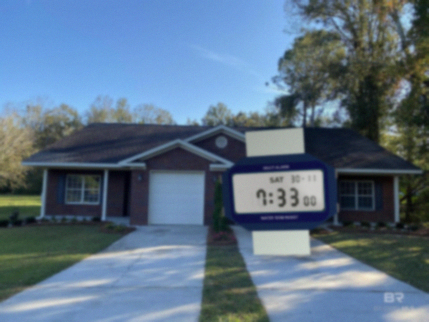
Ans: {"hour": 7, "minute": 33}
